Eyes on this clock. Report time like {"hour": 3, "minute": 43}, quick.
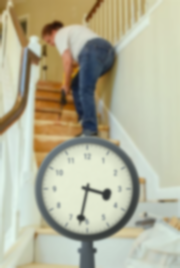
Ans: {"hour": 3, "minute": 32}
